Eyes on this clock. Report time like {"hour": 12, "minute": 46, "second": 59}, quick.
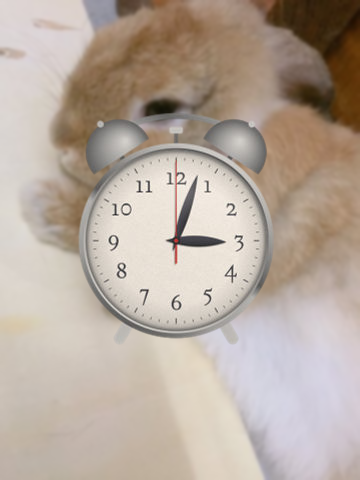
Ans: {"hour": 3, "minute": 3, "second": 0}
